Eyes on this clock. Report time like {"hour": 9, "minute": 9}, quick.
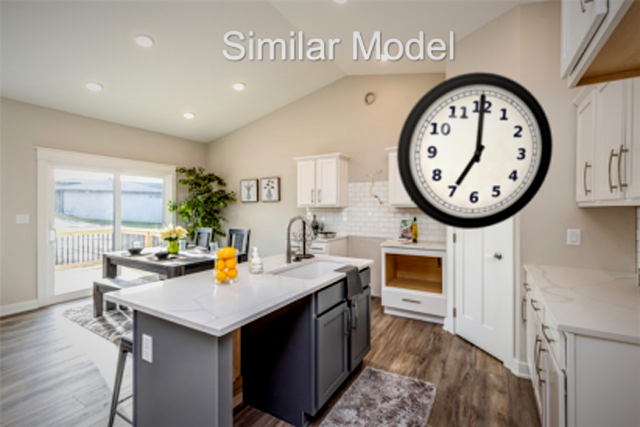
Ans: {"hour": 7, "minute": 0}
